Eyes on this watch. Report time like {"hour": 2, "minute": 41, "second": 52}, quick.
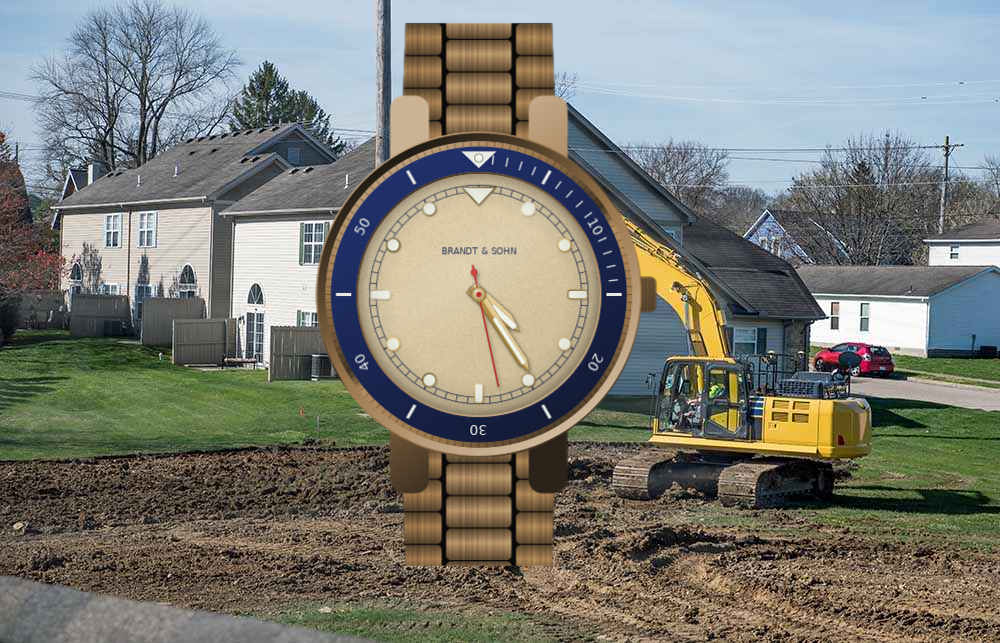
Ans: {"hour": 4, "minute": 24, "second": 28}
